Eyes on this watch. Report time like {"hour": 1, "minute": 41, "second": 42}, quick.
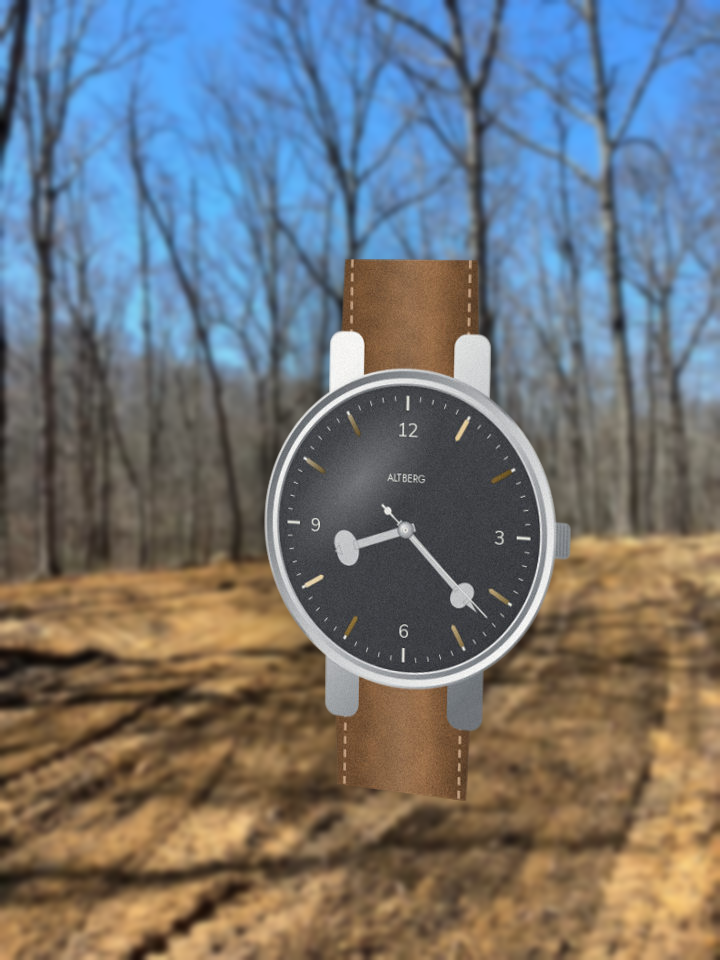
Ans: {"hour": 8, "minute": 22, "second": 22}
